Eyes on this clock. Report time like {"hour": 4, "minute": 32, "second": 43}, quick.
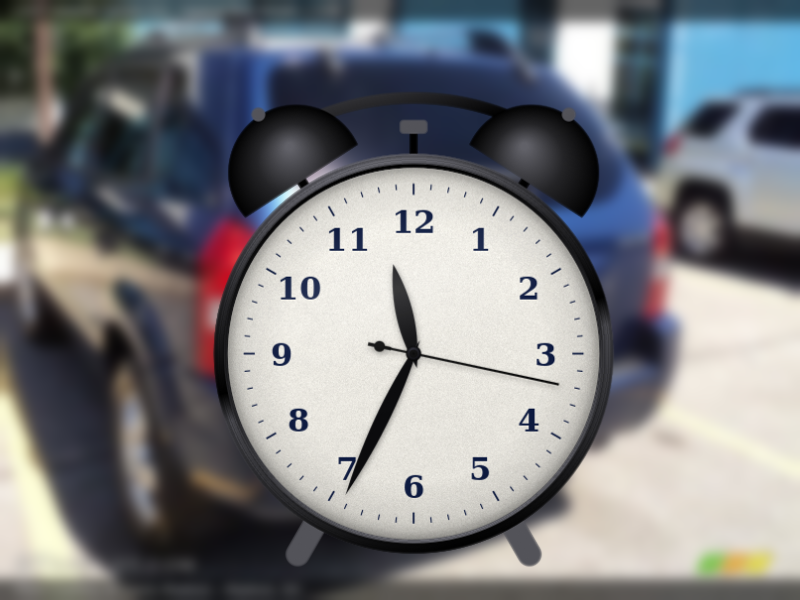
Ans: {"hour": 11, "minute": 34, "second": 17}
